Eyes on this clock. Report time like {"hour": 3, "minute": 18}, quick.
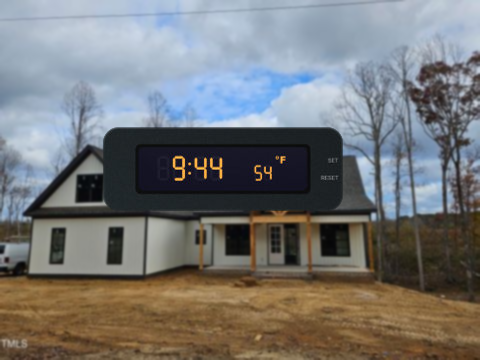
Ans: {"hour": 9, "minute": 44}
